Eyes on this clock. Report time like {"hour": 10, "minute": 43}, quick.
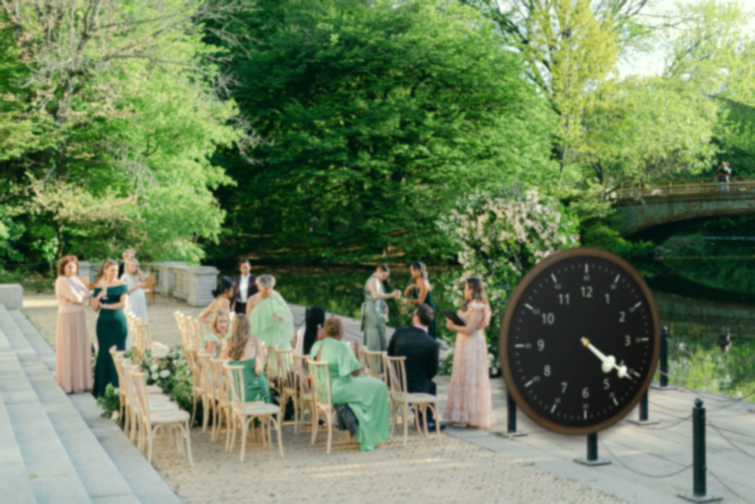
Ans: {"hour": 4, "minute": 21}
